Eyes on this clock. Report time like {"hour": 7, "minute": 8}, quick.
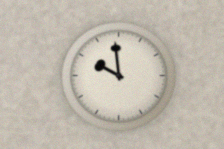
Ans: {"hour": 9, "minute": 59}
